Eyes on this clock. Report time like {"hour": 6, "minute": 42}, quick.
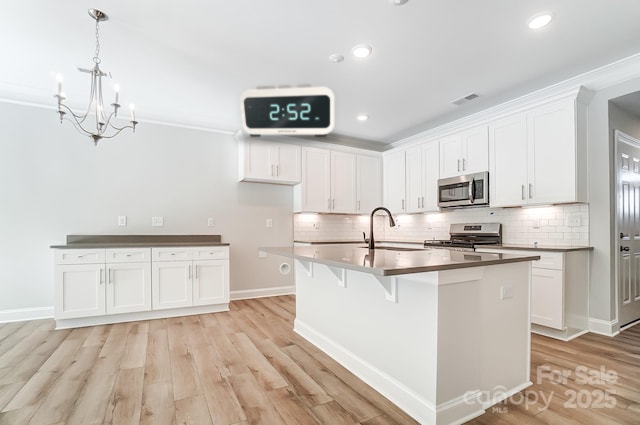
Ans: {"hour": 2, "minute": 52}
